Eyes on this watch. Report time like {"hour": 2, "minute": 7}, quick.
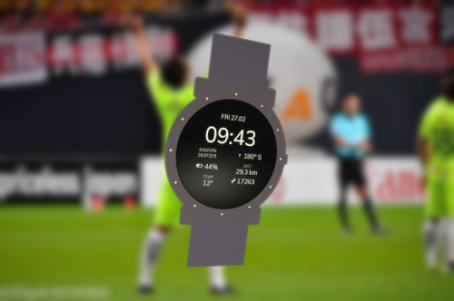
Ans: {"hour": 9, "minute": 43}
